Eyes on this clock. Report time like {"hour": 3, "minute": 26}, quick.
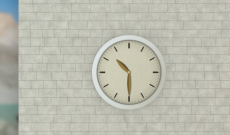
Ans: {"hour": 10, "minute": 30}
